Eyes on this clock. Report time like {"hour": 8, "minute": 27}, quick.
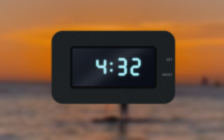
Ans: {"hour": 4, "minute": 32}
